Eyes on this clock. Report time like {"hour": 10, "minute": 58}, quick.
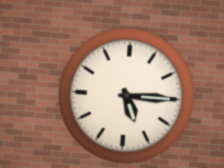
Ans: {"hour": 5, "minute": 15}
